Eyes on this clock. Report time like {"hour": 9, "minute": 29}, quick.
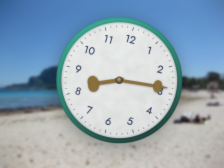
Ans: {"hour": 8, "minute": 14}
